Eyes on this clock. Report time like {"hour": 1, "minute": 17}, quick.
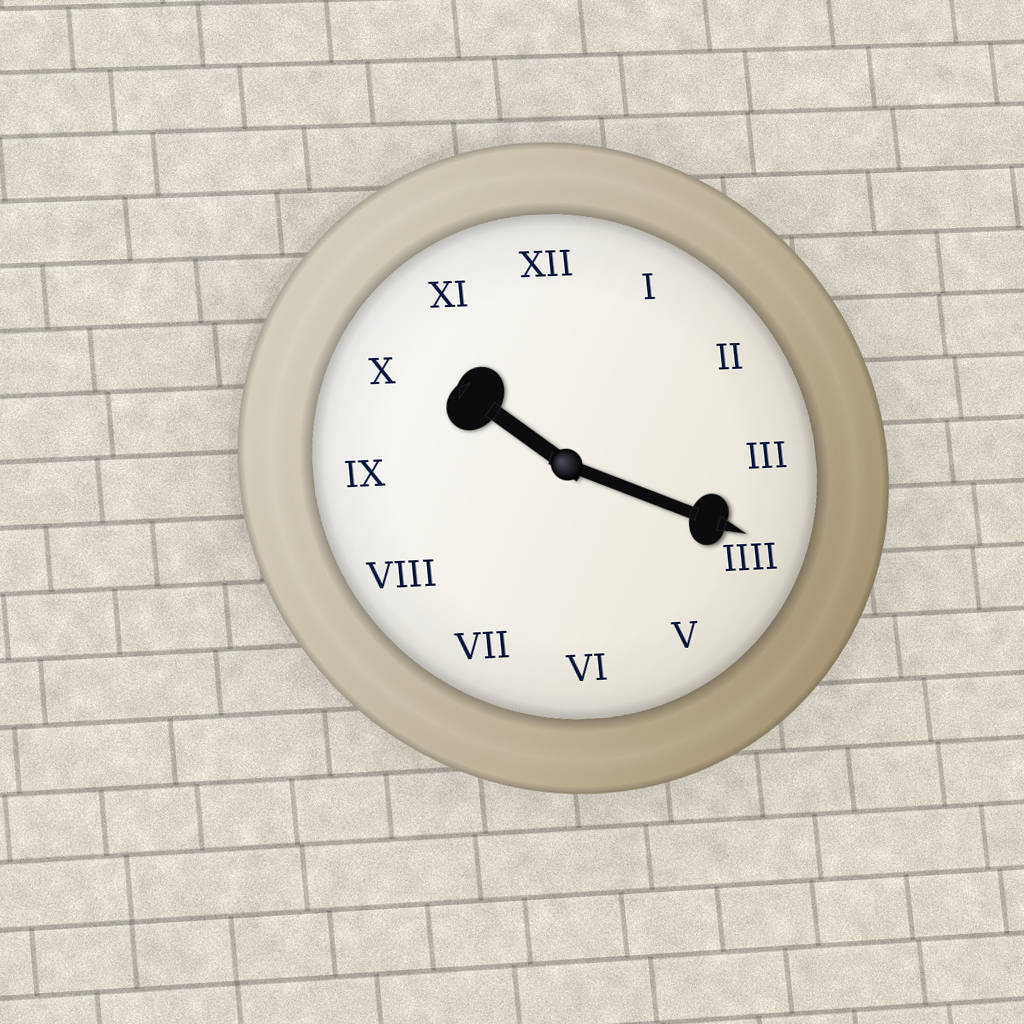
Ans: {"hour": 10, "minute": 19}
